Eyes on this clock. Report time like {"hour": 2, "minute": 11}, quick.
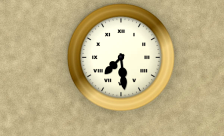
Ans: {"hour": 7, "minute": 29}
